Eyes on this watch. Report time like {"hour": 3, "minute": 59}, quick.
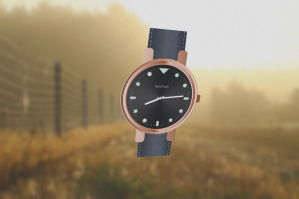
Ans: {"hour": 8, "minute": 14}
